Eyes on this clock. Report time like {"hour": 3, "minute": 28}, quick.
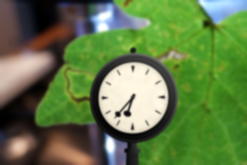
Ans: {"hour": 6, "minute": 37}
